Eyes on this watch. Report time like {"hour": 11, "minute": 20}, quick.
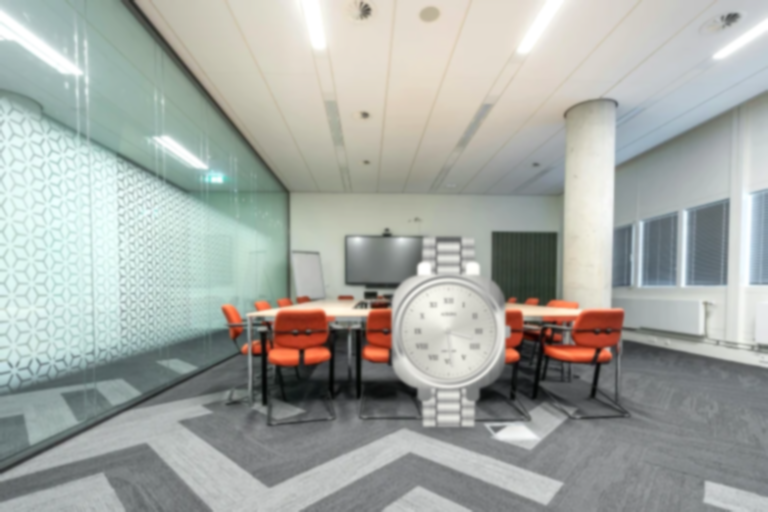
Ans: {"hour": 3, "minute": 29}
